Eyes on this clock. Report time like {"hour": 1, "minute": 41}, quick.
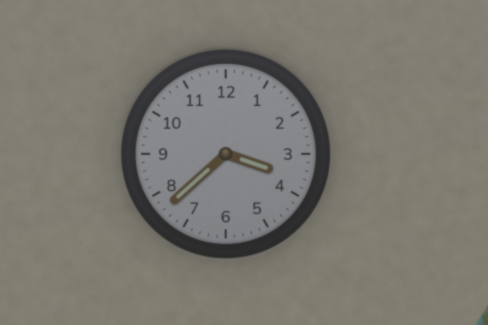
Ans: {"hour": 3, "minute": 38}
